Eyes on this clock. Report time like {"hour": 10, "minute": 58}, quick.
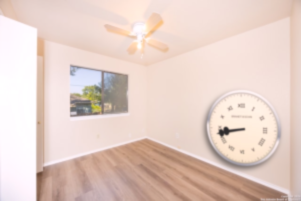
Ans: {"hour": 8, "minute": 43}
